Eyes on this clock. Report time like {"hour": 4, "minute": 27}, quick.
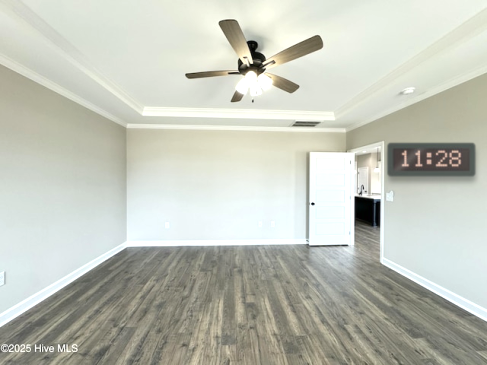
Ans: {"hour": 11, "minute": 28}
